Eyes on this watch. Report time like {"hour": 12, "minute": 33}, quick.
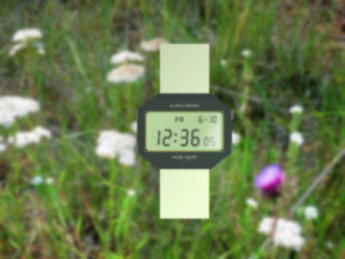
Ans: {"hour": 12, "minute": 36}
